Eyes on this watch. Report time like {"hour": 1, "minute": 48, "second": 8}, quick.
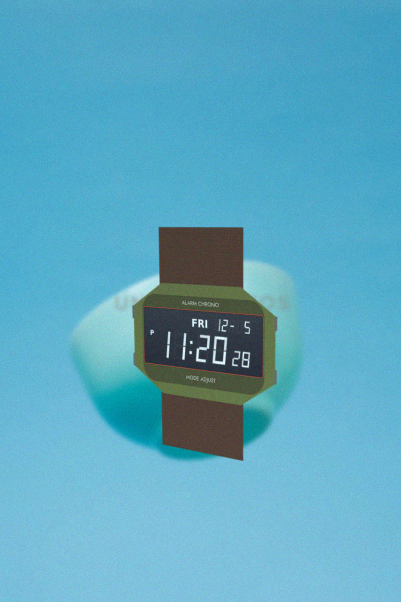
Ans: {"hour": 11, "minute": 20, "second": 28}
